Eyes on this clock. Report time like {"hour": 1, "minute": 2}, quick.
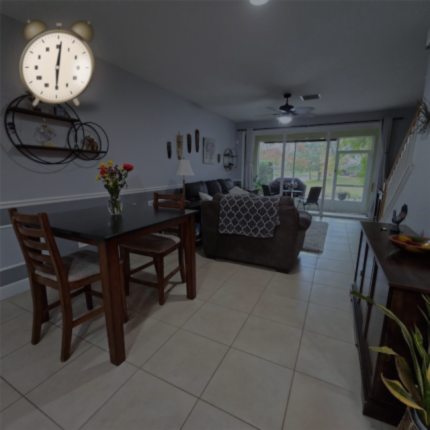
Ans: {"hour": 6, "minute": 1}
